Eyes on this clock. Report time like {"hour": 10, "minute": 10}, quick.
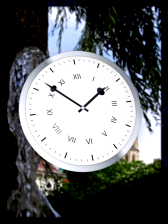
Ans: {"hour": 1, "minute": 52}
